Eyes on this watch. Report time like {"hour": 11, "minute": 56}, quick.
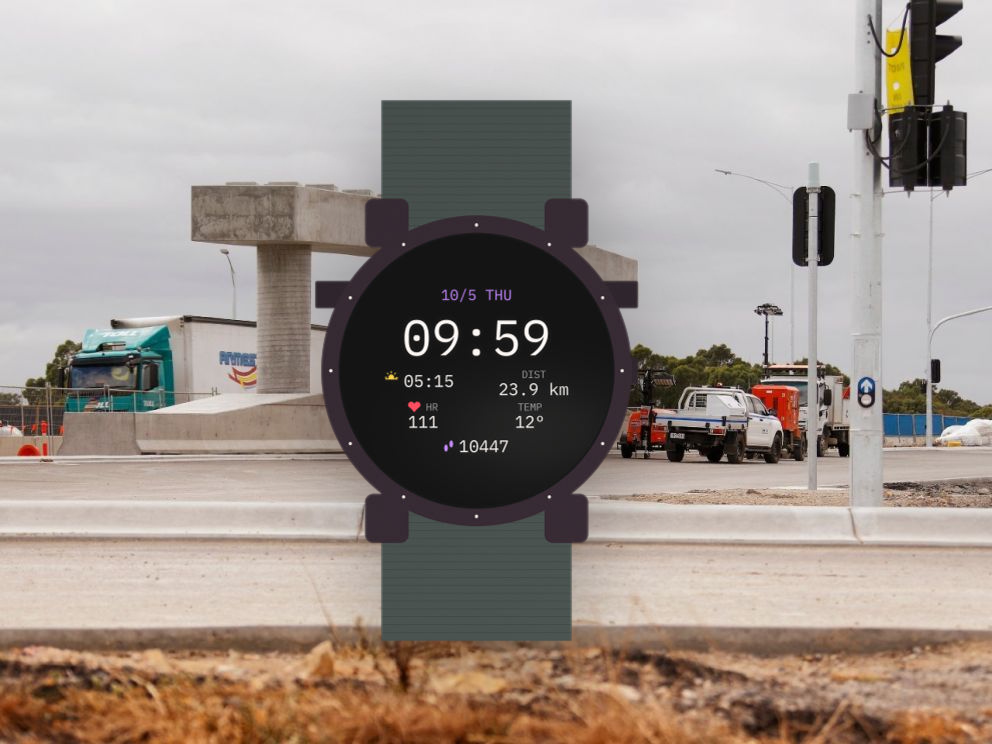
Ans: {"hour": 9, "minute": 59}
